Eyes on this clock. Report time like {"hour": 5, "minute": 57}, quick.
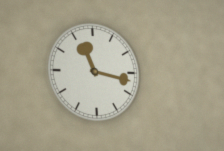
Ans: {"hour": 11, "minute": 17}
